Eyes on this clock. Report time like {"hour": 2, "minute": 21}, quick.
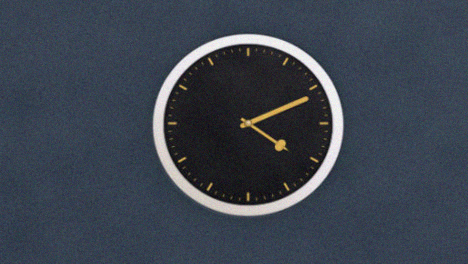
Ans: {"hour": 4, "minute": 11}
